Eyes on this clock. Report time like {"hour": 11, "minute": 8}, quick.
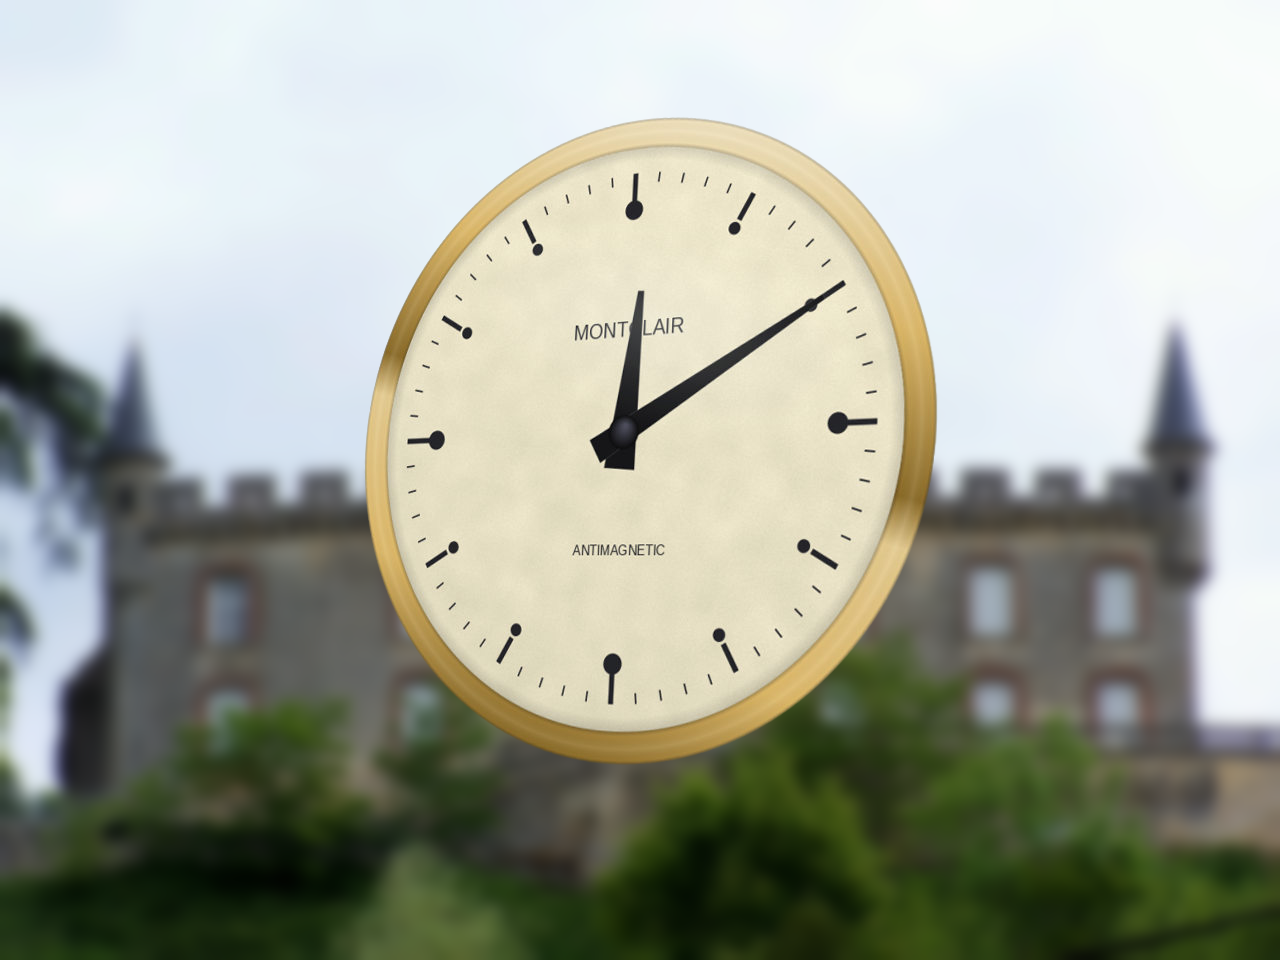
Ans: {"hour": 12, "minute": 10}
